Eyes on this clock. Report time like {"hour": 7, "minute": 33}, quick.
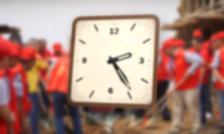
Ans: {"hour": 2, "minute": 24}
